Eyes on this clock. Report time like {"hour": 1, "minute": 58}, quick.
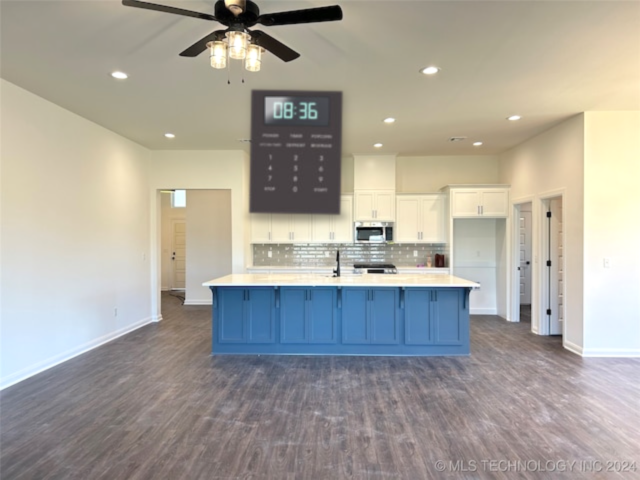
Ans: {"hour": 8, "minute": 36}
